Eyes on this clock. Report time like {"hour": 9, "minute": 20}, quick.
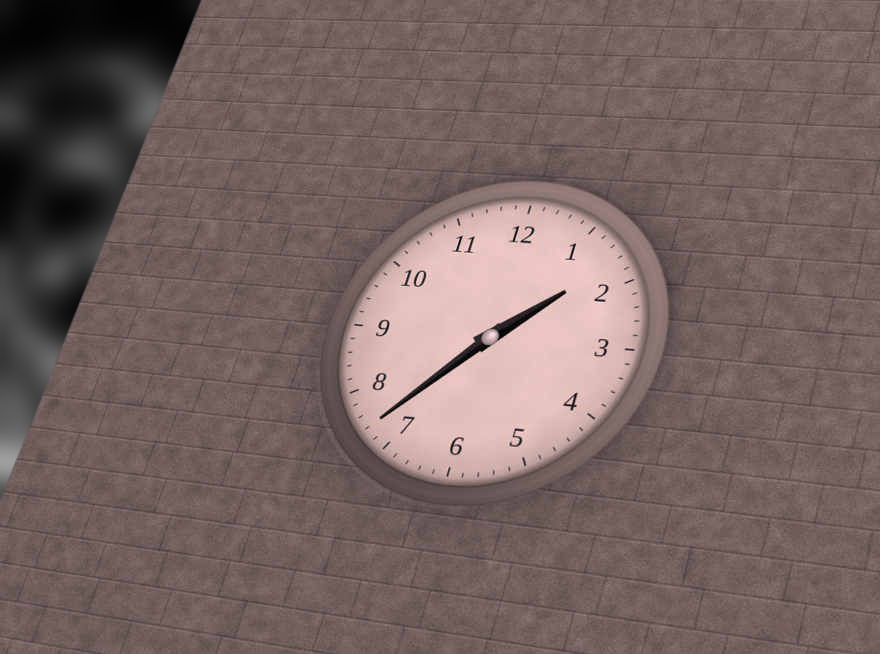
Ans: {"hour": 1, "minute": 37}
